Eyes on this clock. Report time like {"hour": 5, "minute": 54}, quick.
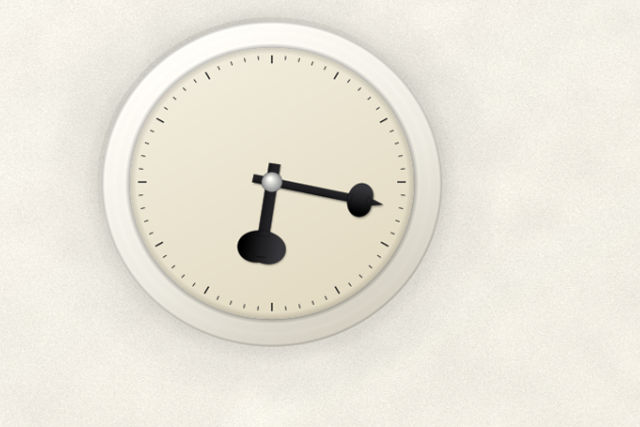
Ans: {"hour": 6, "minute": 17}
